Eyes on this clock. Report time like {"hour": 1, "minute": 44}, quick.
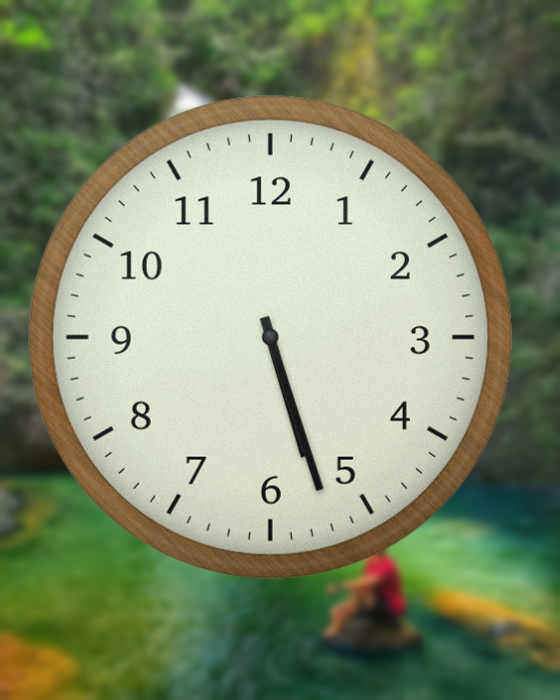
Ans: {"hour": 5, "minute": 27}
